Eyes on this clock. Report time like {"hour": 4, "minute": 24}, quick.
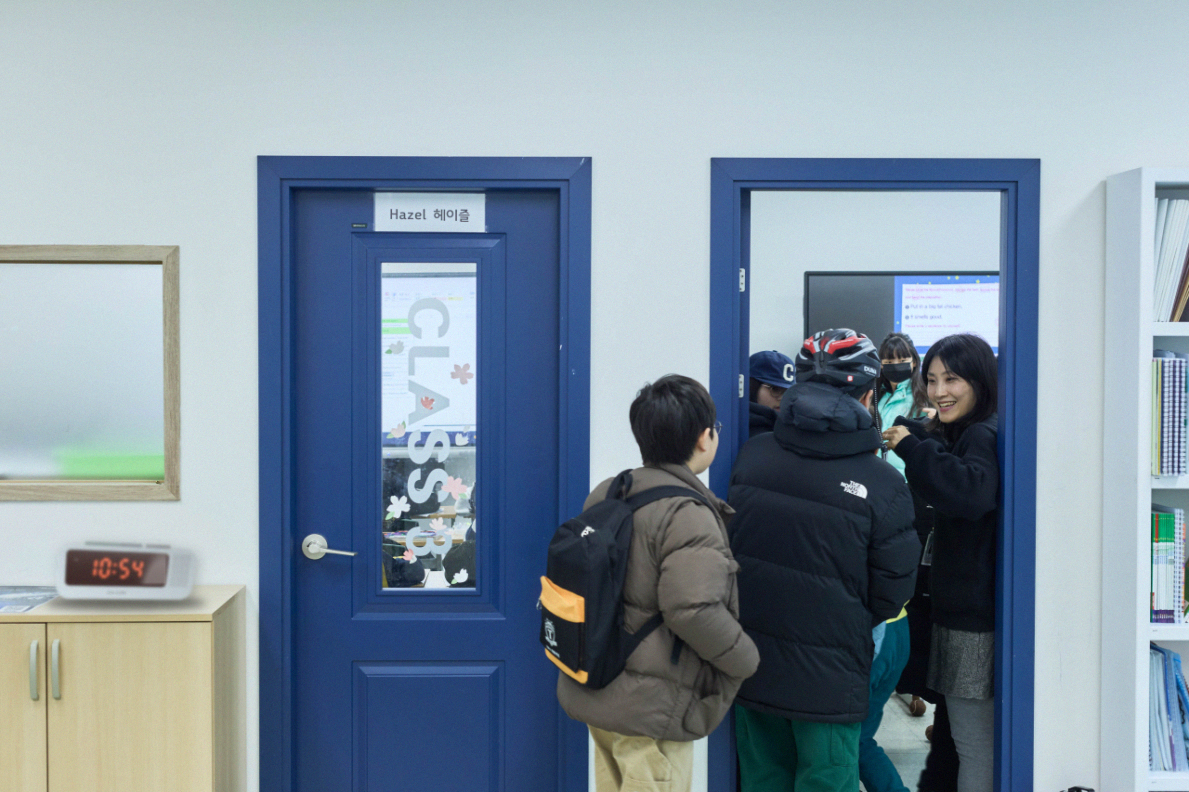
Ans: {"hour": 10, "minute": 54}
